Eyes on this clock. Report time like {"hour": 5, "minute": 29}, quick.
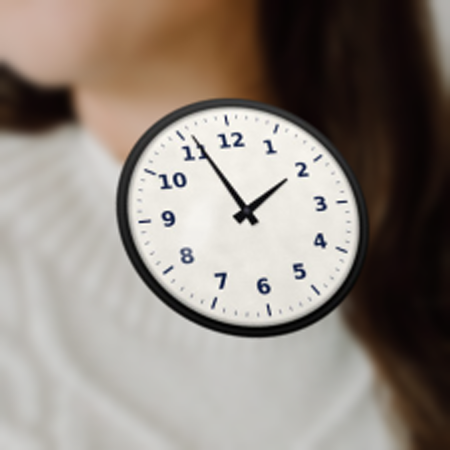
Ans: {"hour": 1, "minute": 56}
